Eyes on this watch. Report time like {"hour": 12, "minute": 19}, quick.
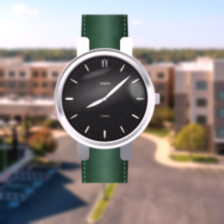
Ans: {"hour": 8, "minute": 8}
